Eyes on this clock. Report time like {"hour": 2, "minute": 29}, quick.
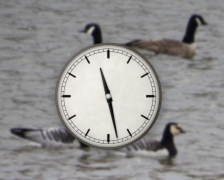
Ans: {"hour": 11, "minute": 28}
